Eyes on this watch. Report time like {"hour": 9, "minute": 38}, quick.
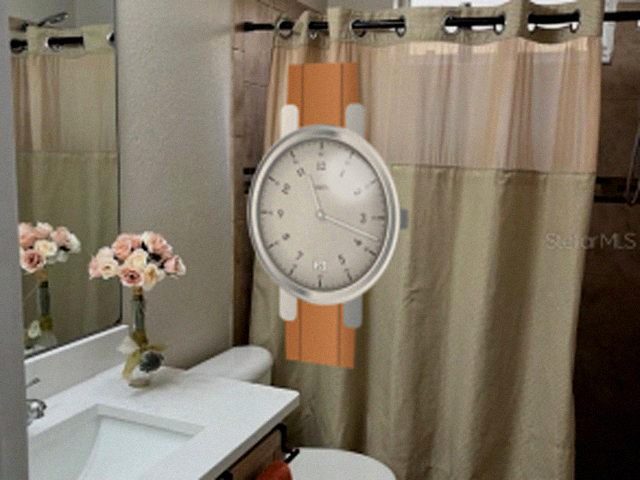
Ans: {"hour": 11, "minute": 18}
